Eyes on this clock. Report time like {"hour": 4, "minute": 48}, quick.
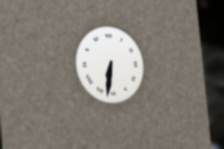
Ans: {"hour": 6, "minute": 32}
